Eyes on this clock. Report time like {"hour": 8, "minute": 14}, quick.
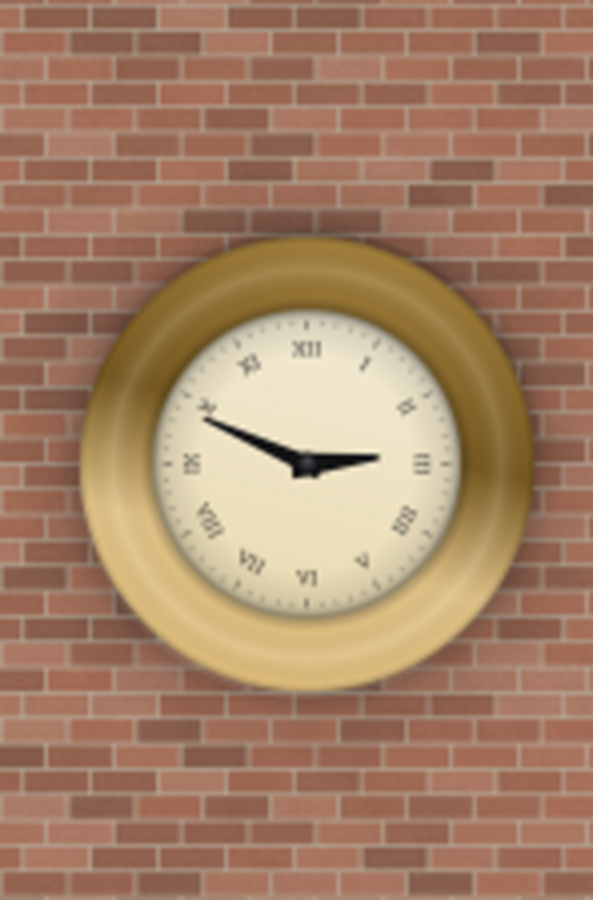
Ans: {"hour": 2, "minute": 49}
